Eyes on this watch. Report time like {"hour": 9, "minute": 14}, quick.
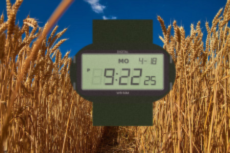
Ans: {"hour": 9, "minute": 22}
